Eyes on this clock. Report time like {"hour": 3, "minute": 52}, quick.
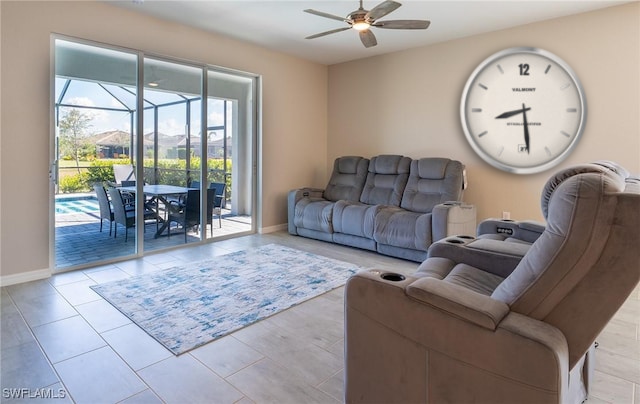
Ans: {"hour": 8, "minute": 29}
